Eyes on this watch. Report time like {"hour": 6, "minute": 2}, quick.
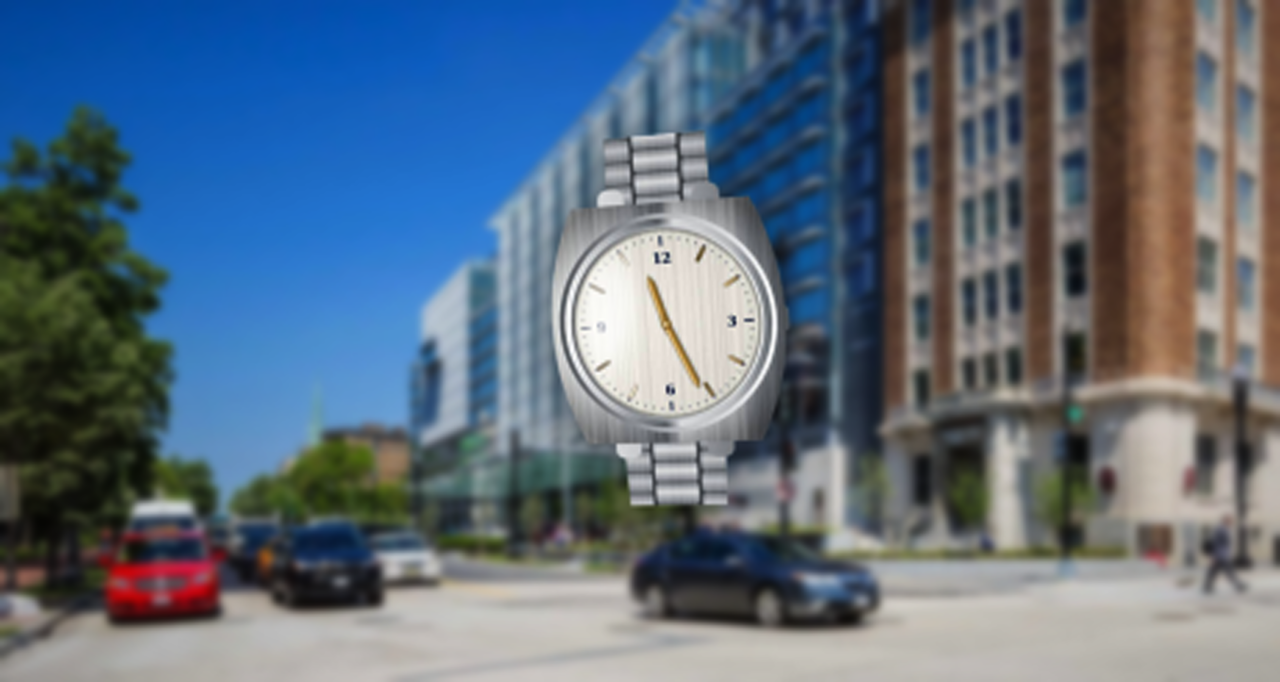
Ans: {"hour": 11, "minute": 26}
